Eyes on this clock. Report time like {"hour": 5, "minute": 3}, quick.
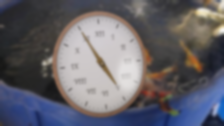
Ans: {"hour": 4, "minute": 55}
